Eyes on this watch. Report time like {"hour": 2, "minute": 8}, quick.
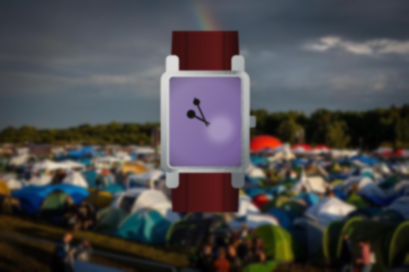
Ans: {"hour": 9, "minute": 56}
